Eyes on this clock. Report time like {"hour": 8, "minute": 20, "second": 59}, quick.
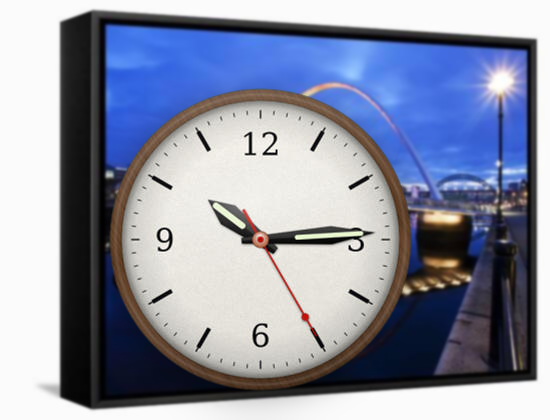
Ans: {"hour": 10, "minute": 14, "second": 25}
